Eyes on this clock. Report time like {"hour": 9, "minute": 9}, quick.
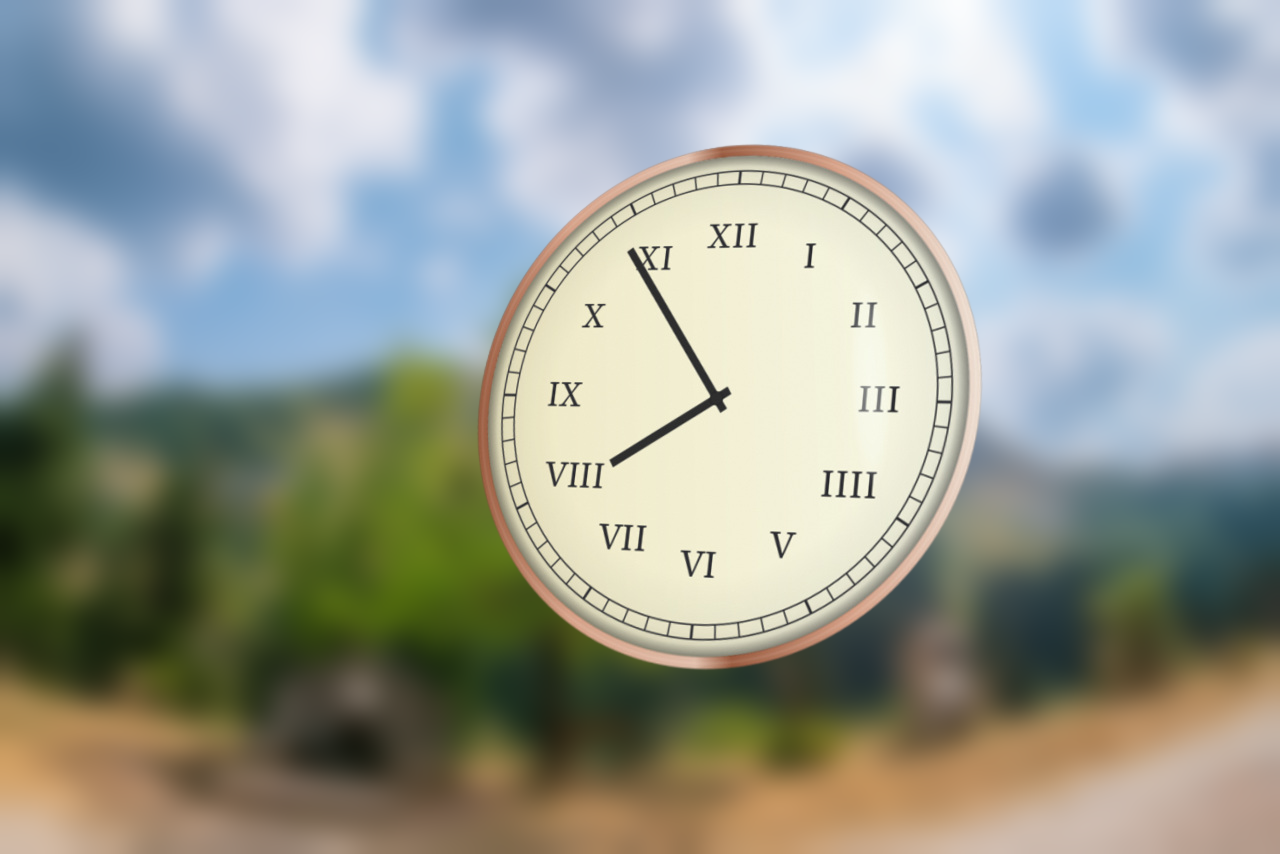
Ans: {"hour": 7, "minute": 54}
